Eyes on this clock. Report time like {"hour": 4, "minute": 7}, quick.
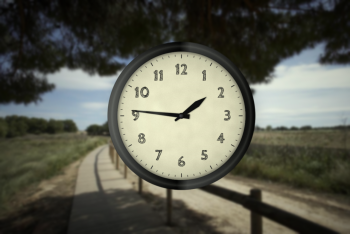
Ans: {"hour": 1, "minute": 46}
